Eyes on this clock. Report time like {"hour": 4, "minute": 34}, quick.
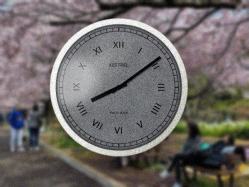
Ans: {"hour": 8, "minute": 9}
